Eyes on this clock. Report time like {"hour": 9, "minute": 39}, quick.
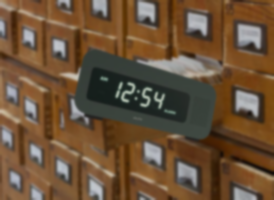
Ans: {"hour": 12, "minute": 54}
